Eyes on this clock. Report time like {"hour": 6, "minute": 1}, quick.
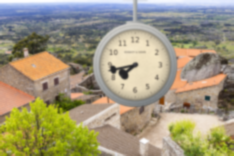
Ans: {"hour": 7, "minute": 43}
